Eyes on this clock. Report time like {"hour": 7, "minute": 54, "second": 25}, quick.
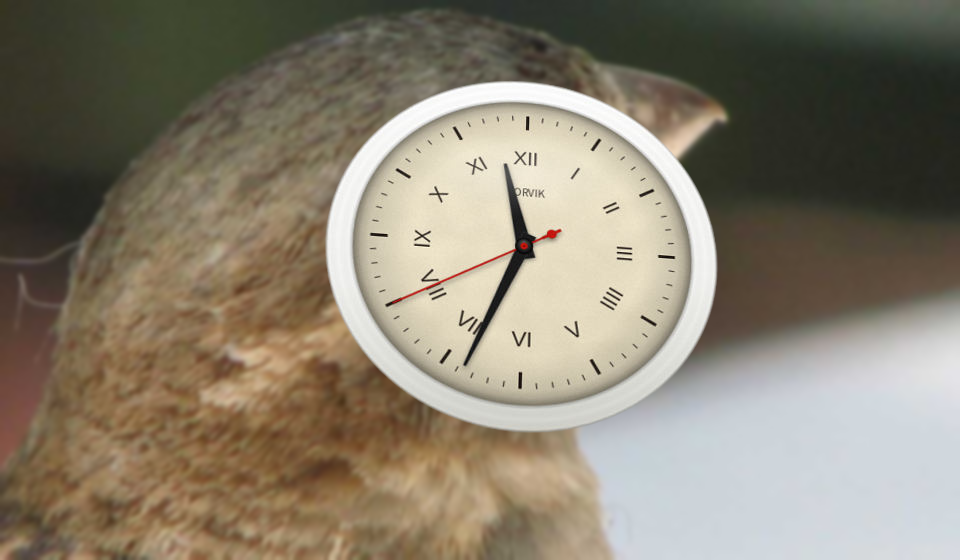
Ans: {"hour": 11, "minute": 33, "second": 40}
